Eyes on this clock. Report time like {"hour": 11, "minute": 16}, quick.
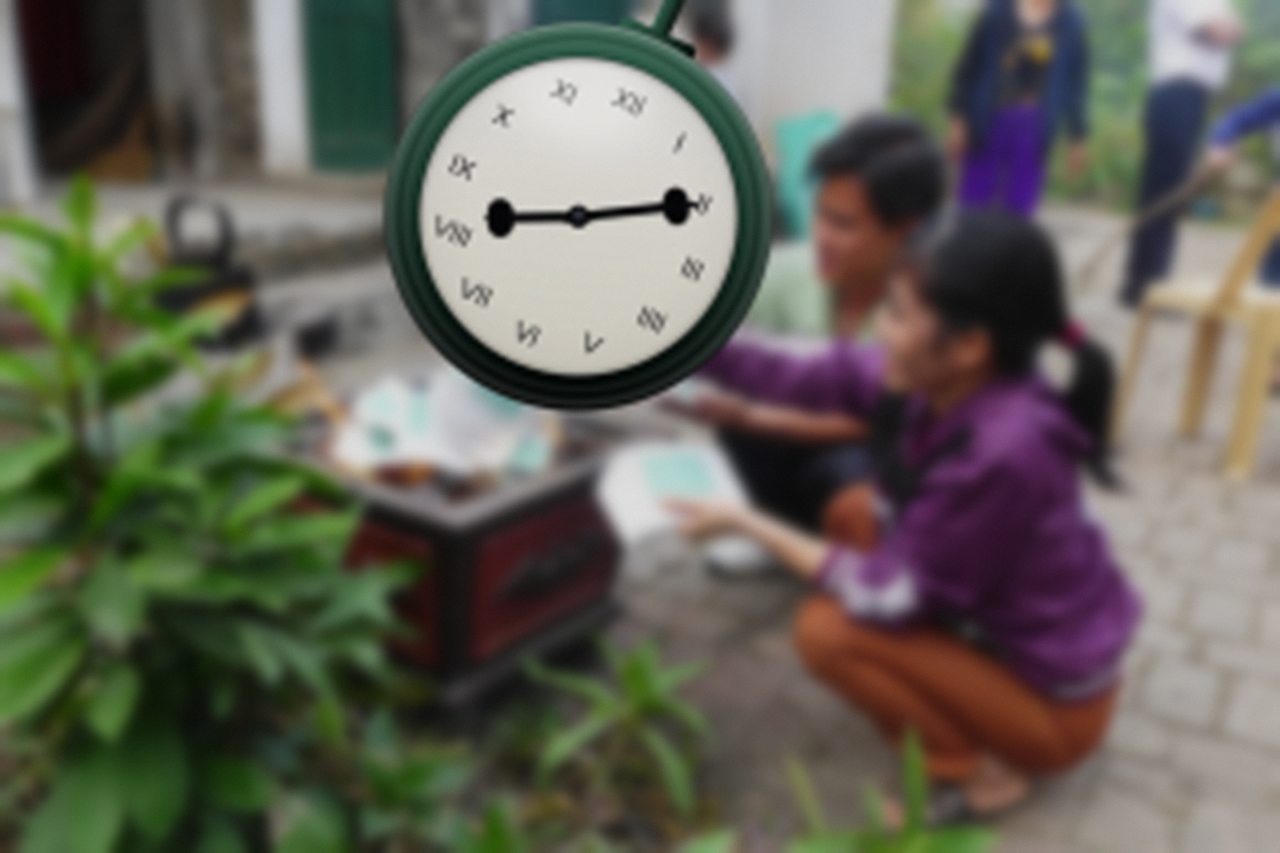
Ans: {"hour": 8, "minute": 10}
